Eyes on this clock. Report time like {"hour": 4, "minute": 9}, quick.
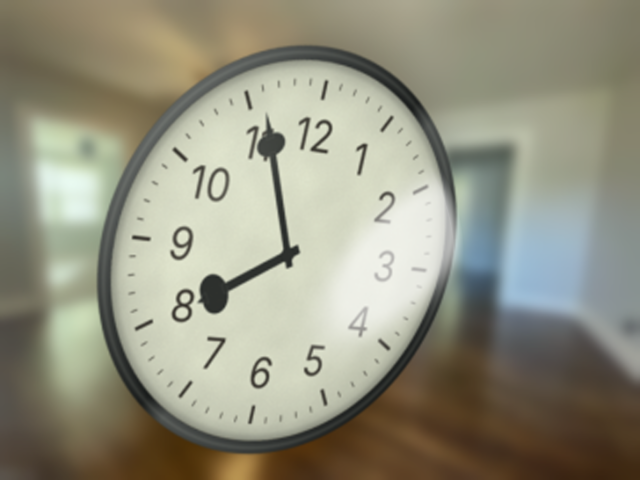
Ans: {"hour": 7, "minute": 56}
